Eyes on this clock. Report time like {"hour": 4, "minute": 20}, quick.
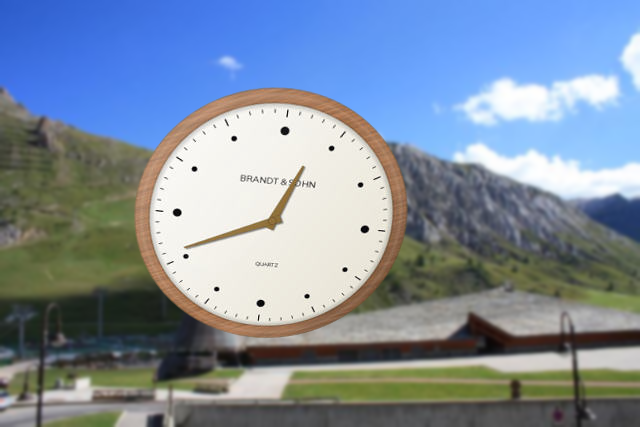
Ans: {"hour": 12, "minute": 41}
